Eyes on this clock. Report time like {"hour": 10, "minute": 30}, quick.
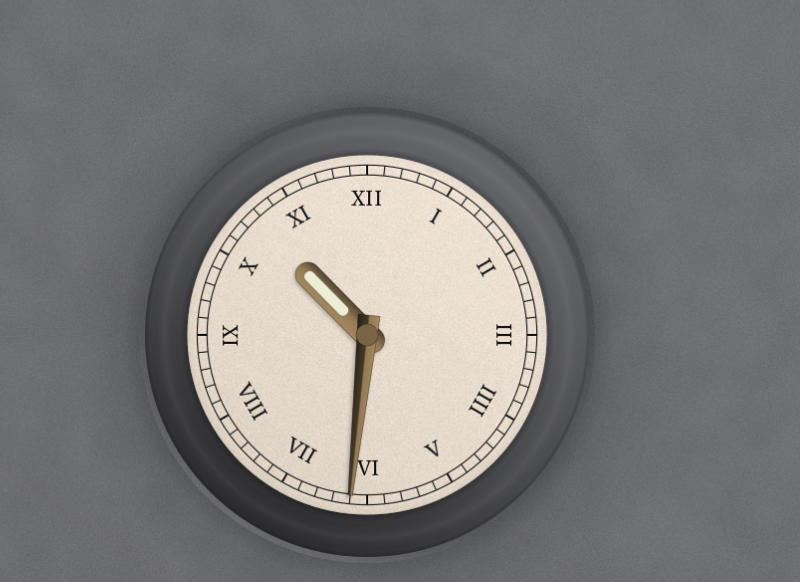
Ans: {"hour": 10, "minute": 31}
